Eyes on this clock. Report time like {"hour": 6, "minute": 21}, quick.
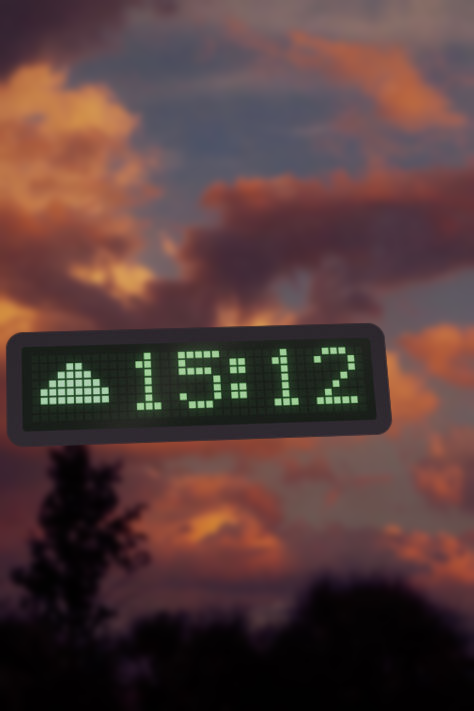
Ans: {"hour": 15, "minute": 12}
